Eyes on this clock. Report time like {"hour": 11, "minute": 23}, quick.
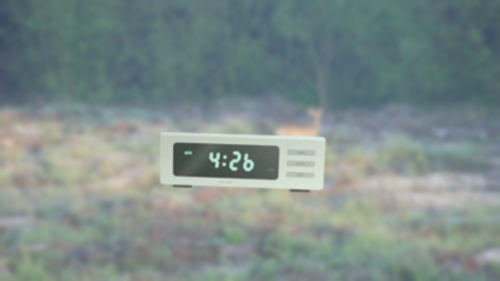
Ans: {"hour": 4, "minute": 26}
